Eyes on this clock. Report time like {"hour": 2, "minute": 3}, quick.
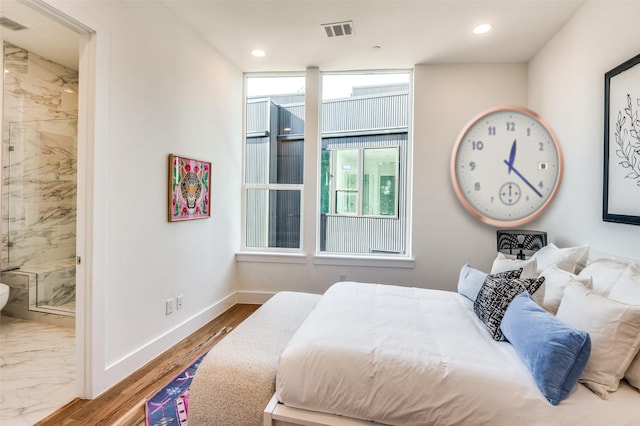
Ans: {"hour": 12, "minute": 22}
